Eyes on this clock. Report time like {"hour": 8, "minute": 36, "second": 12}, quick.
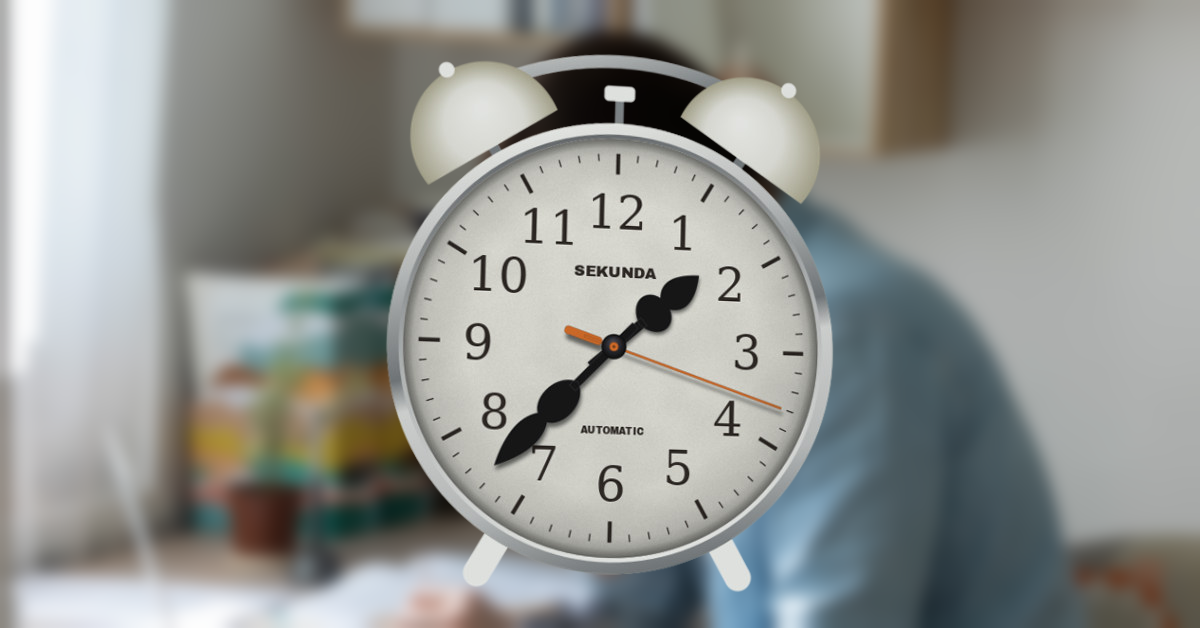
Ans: {"hour": 1, "minute": 37, "second": 18}
